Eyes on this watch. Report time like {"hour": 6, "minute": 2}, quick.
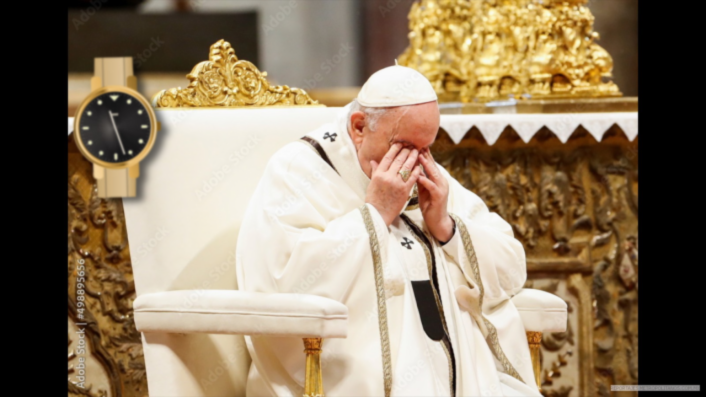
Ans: {"hour": 11, "minute": 27}
